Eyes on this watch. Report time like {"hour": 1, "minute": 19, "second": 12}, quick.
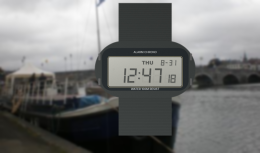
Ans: {"hour": 12, "minute": 47, "second": 18}
